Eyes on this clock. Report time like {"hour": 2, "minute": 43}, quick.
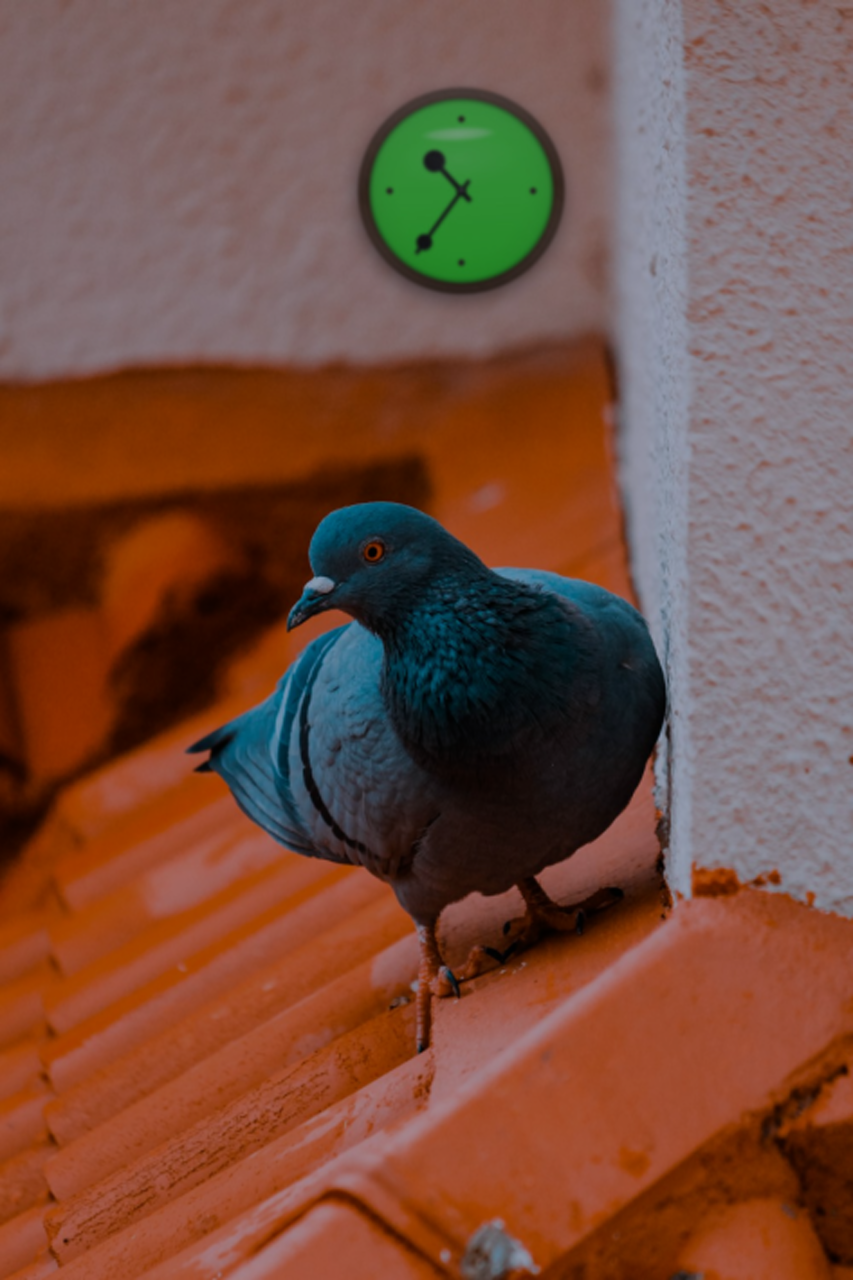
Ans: {"hour": 10, "minute": 36}
